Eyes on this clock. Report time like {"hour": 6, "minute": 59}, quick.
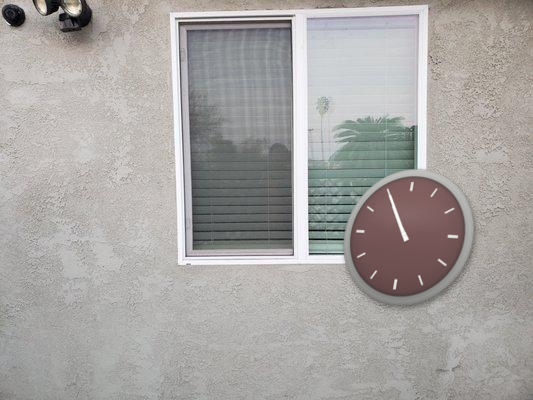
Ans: {"hour": 10, "minute": 55}
